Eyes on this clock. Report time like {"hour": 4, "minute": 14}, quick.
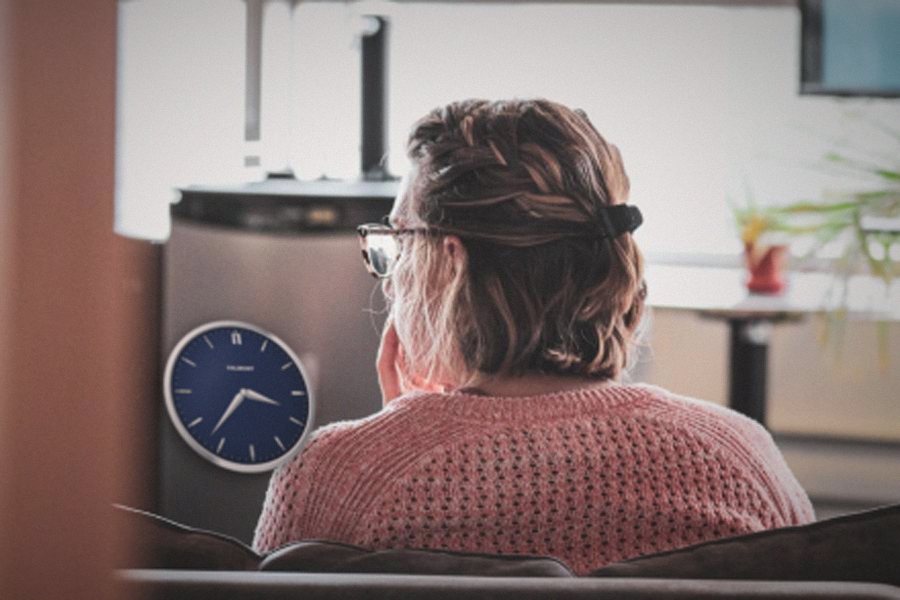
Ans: {"hour": 3, "minute": 37}
